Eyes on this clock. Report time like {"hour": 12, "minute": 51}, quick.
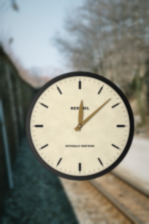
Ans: {"hour": 12, "minute": 8}
